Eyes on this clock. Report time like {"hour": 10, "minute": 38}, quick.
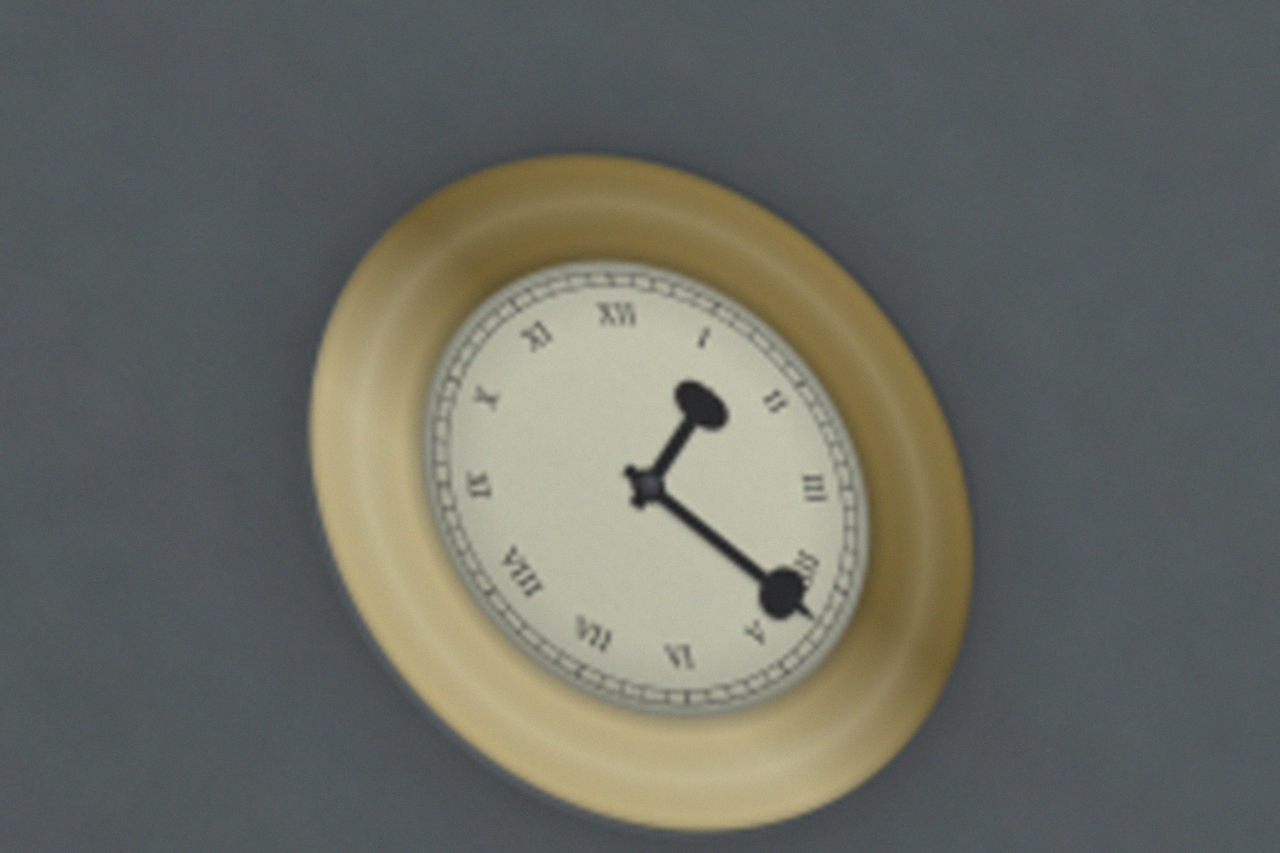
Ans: {"hour": 1, "minute": 22}
